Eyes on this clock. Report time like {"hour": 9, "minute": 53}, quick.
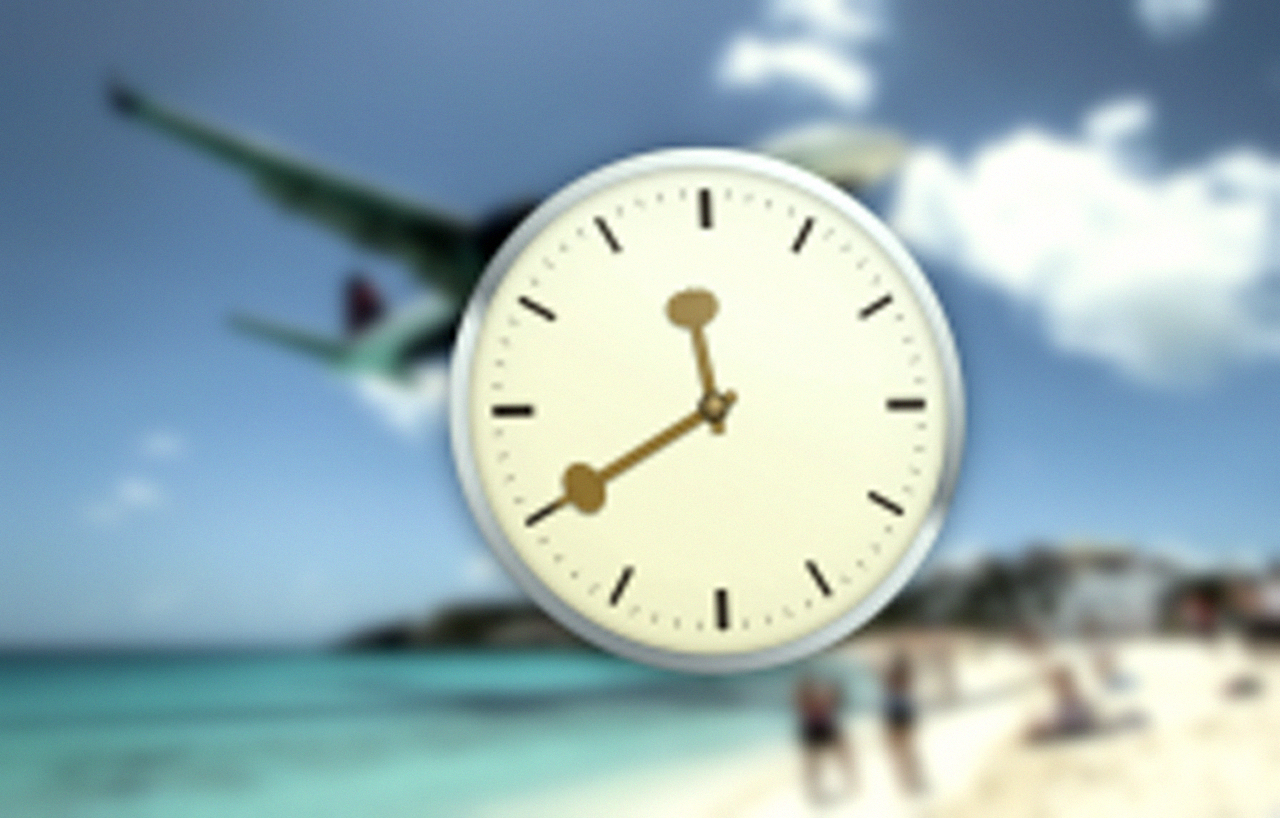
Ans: {"hour": 11, "minute": 40}
